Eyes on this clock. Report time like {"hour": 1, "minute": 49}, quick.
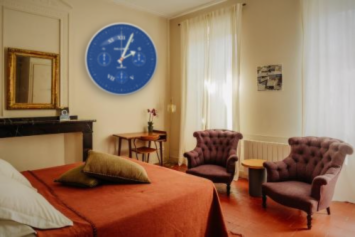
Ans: {"hour": 2, "minute": 4}
